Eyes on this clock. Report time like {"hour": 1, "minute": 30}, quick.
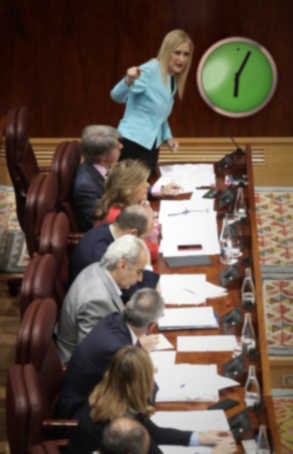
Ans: {"hour": 6, "minute": 4}
